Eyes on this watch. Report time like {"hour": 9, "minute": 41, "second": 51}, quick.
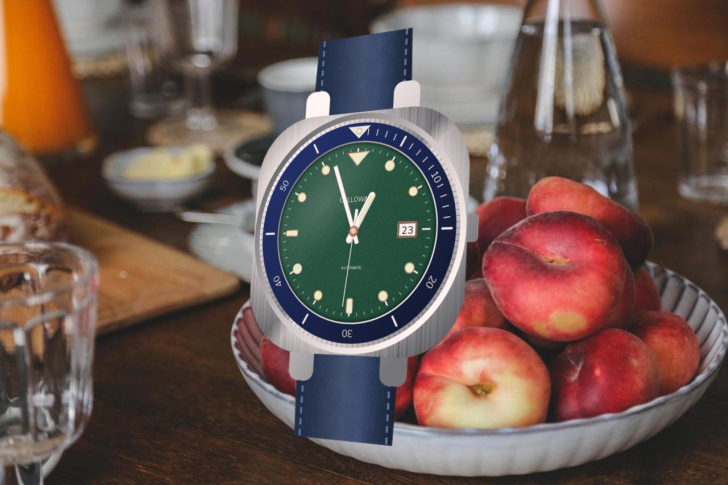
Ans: {"hour": 12, "minute": 56, "second": 31}
